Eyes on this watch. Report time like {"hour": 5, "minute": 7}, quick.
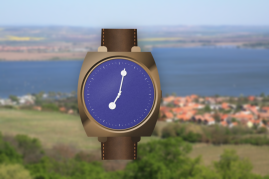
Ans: {"hour": 7, "minute": 2}
